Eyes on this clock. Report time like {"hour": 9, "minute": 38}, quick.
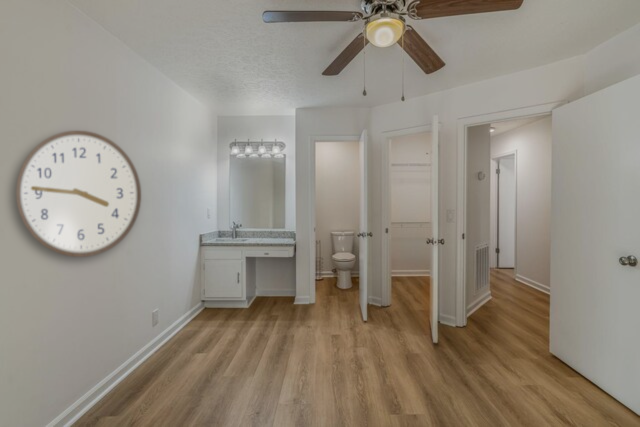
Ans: {"hour": 3, "minute": 46}
